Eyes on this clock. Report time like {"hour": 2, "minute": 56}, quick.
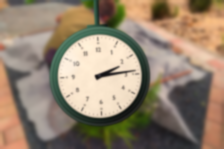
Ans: {"hour": 2, "minute": 14}
